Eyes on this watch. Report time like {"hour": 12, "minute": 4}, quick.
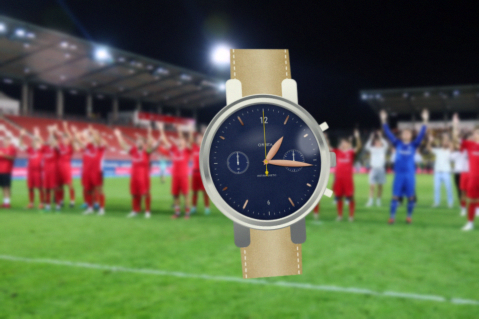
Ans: {"hour": 1, "minute": 16}
